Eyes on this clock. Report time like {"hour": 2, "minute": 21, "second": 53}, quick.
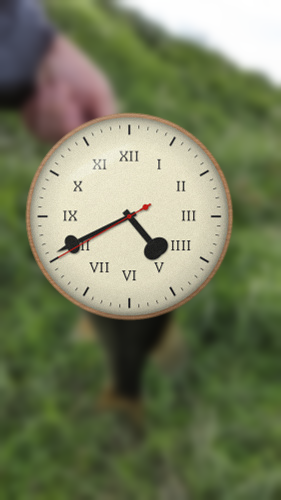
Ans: {"hour": 4, "minute": 40, "second": 40}
